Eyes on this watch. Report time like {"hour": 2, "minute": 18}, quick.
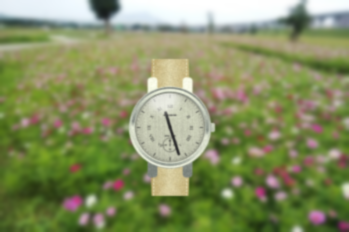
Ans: {"hour": 11, "minute": 27}
